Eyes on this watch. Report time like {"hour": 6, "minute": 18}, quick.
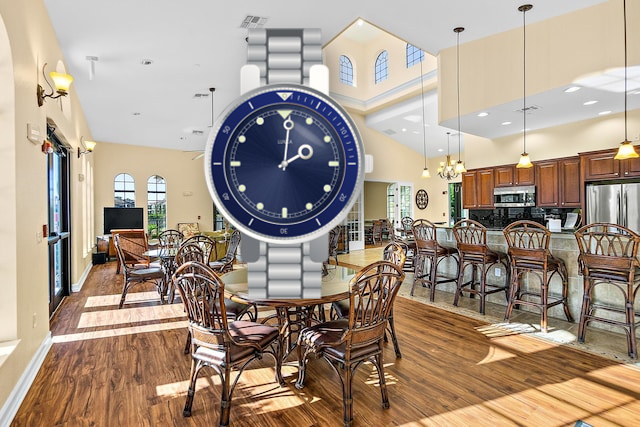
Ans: {"hour": 2, "minute": 1}
